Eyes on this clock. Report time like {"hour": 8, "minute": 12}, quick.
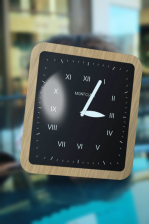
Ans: {"hour": 3, "minute": 4}
